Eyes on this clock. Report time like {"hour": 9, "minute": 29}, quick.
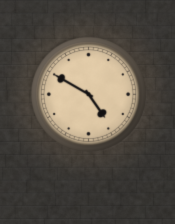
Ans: {"hour": 4, "minute": 50}
